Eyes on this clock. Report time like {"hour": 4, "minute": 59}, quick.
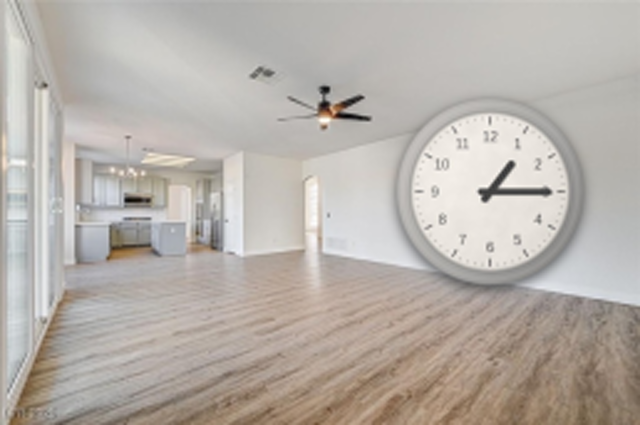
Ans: {"hour": 1, "minute": 15}
